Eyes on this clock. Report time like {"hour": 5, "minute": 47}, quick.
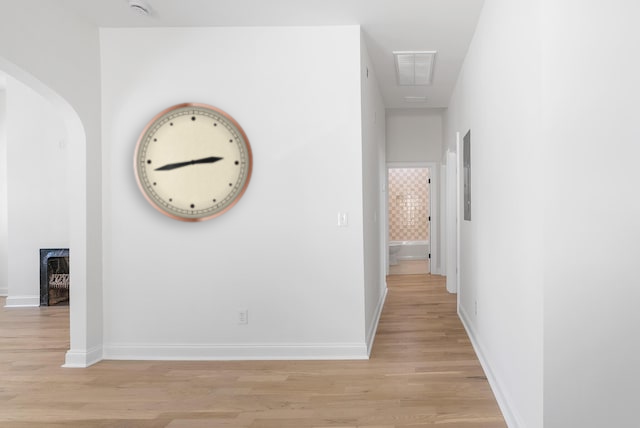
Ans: {"hour": 2, "minute": 43}
